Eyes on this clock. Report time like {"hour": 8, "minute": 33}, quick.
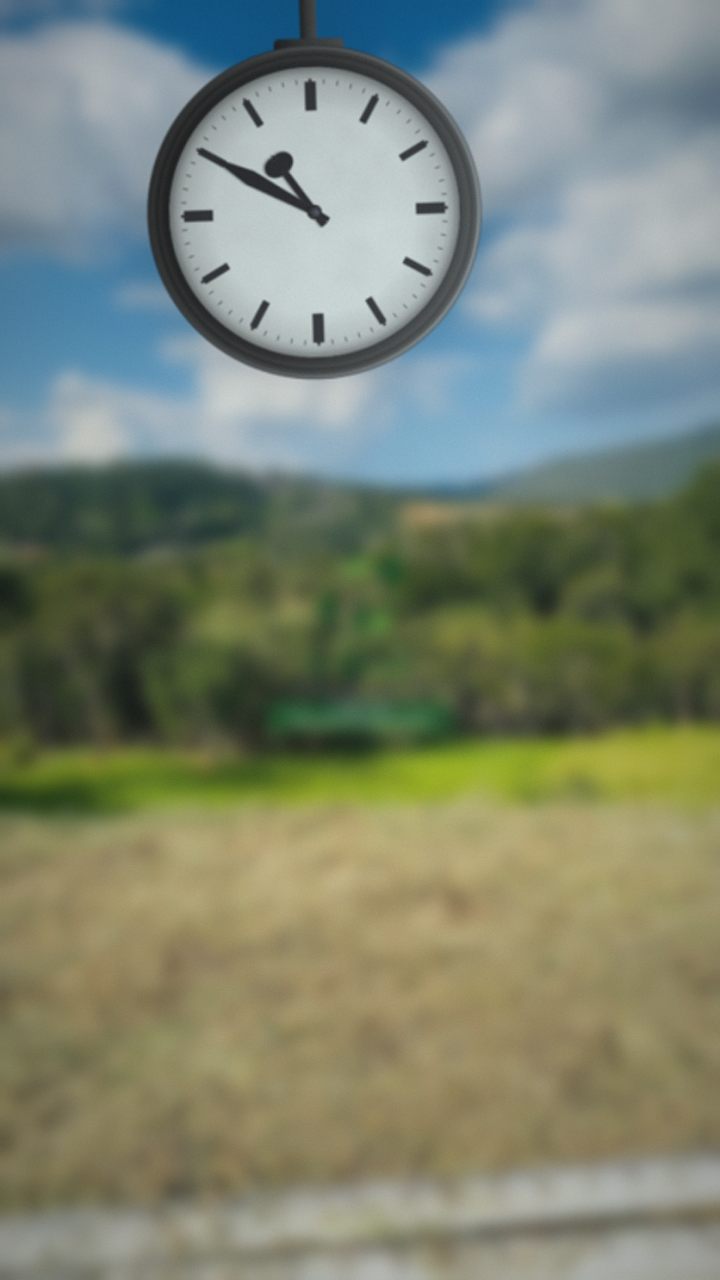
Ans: {"hour": 10, "minute": 50}
